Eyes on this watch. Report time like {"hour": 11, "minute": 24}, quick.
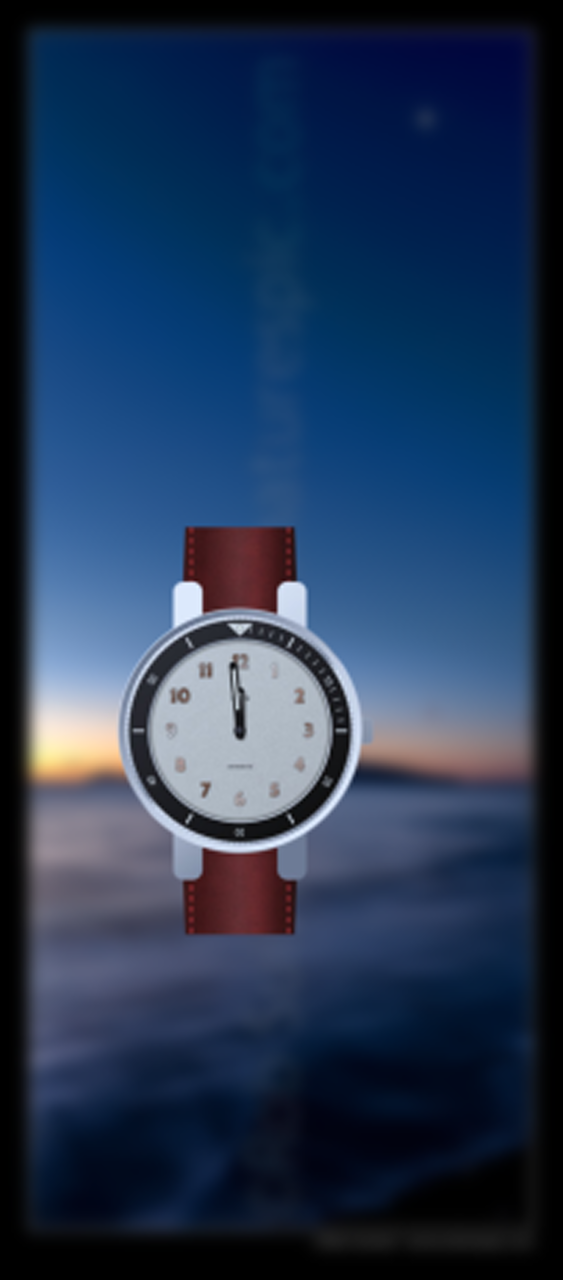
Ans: {"hour": 11, "minute": 59}
